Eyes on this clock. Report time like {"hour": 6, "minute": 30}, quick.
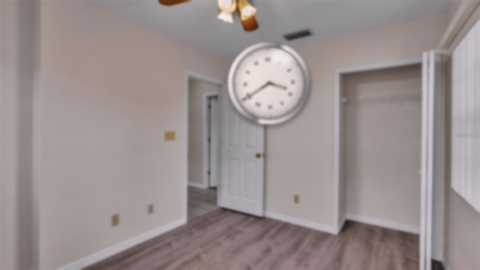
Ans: {"hour": 3, "minute": 40}
